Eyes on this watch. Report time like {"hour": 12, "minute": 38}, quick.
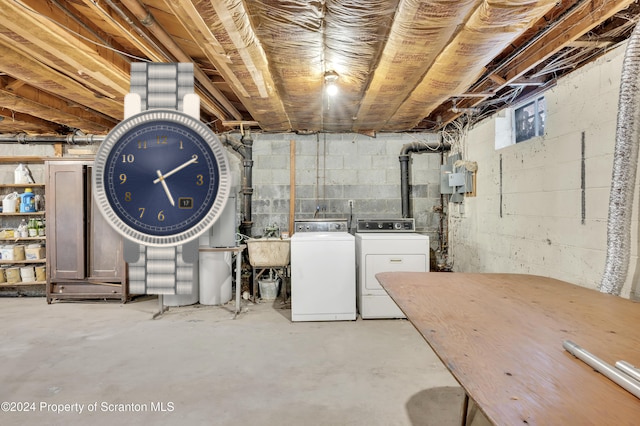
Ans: {"hour": 5, "minute": 10}
